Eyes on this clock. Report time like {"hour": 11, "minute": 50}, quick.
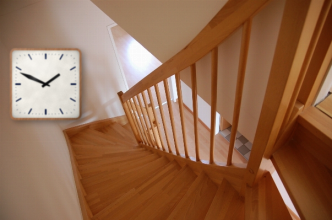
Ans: {"hour": 1, "minute": 49}
